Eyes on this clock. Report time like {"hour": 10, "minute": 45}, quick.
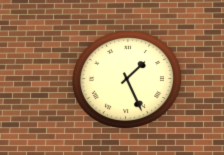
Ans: {"hour": 1, "minute": 26}
